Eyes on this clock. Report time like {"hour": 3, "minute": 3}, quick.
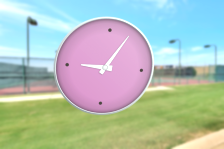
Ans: {"hour": 9, "minute": 5}
